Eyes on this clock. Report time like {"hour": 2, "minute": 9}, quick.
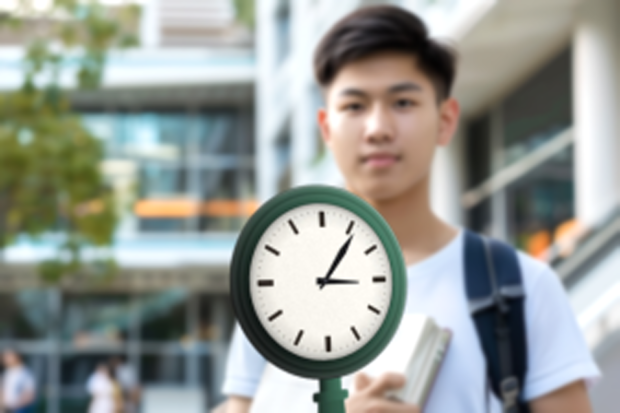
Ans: {"hour": 3, "minute": 6}
